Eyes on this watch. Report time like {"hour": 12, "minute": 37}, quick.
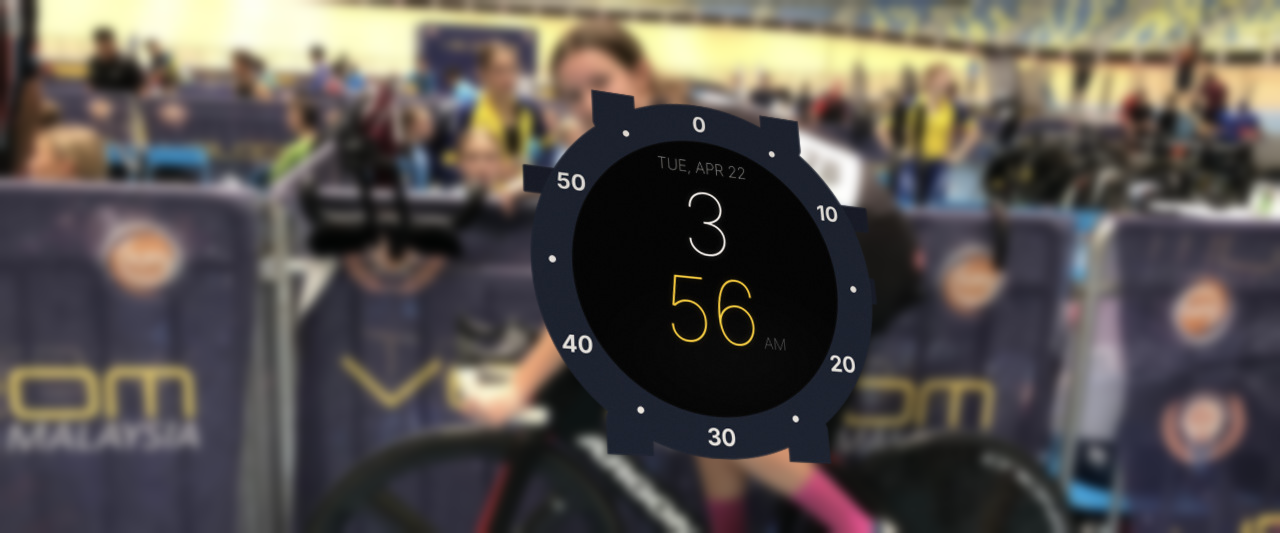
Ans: {"hour": 3, "minute": 56}
